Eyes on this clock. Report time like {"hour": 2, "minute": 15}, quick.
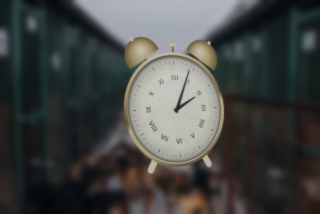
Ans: {"hour": 2, "minute": 4}
